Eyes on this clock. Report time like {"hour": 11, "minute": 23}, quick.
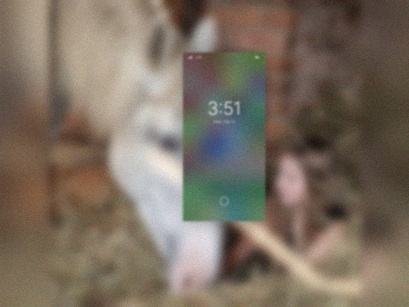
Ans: {"hour": 3, "minute": 51}
